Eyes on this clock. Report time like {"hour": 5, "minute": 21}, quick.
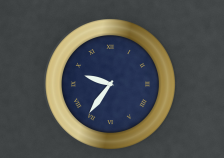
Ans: {"hour": 9, "minute": 36}
